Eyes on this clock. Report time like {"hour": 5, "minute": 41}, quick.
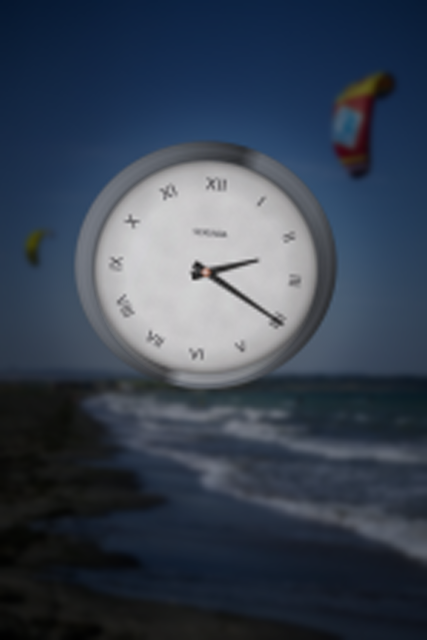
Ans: {"hour": 2, "minute": 20}
